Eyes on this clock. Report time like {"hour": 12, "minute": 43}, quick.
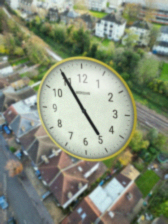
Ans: {"hour": 4, "minute": 55}
